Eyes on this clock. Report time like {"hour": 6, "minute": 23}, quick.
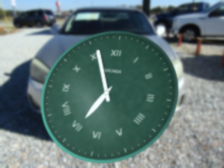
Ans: {"hour": 6, "minute": 56}
